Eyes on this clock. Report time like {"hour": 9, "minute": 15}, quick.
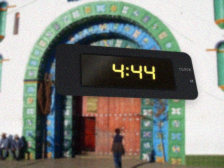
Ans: {"hour": 4, "minute": 44}
